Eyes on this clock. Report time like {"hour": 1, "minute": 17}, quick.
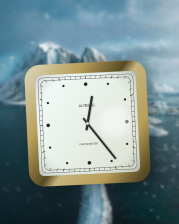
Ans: {"hour": 12, "minute": 24}
